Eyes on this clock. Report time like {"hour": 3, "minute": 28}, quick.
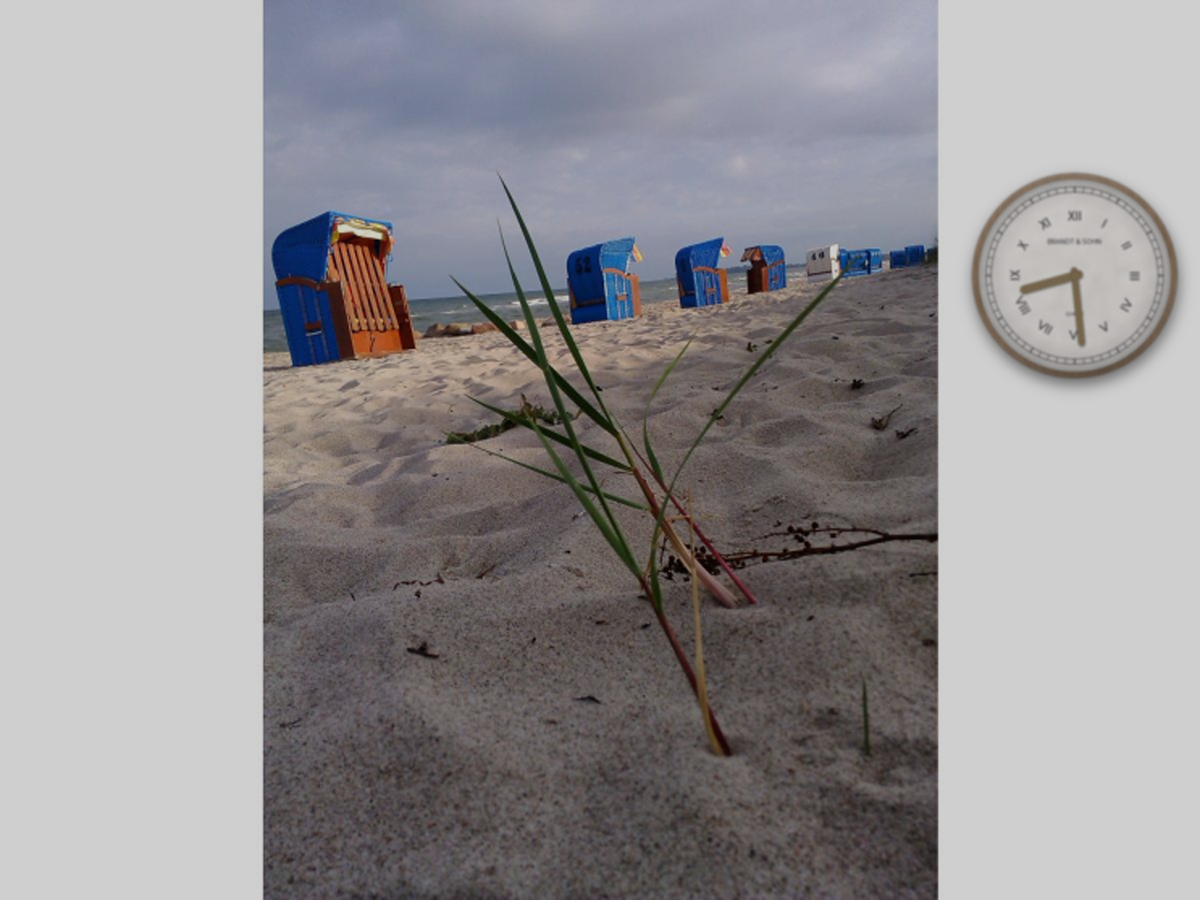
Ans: {"hour": 8, "minute": 29}
